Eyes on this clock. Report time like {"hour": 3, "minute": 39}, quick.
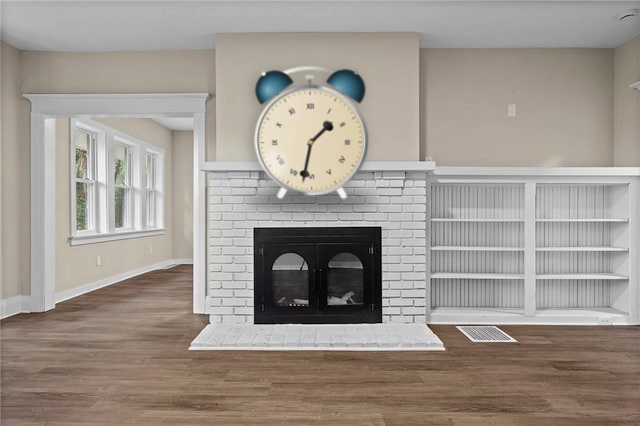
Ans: {"hour": 1, "minute": 32}
